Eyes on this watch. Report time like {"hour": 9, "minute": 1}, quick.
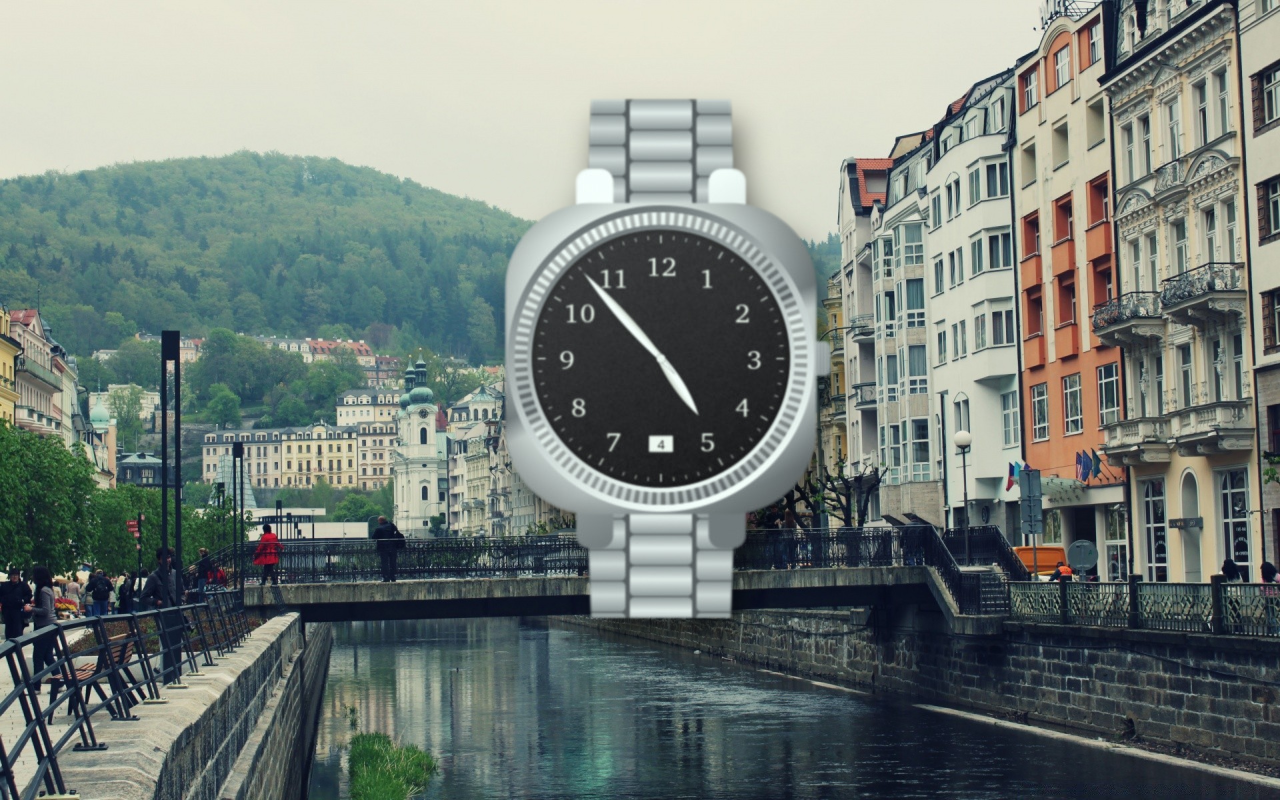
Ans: {"hour": 4, "minute": 53}
